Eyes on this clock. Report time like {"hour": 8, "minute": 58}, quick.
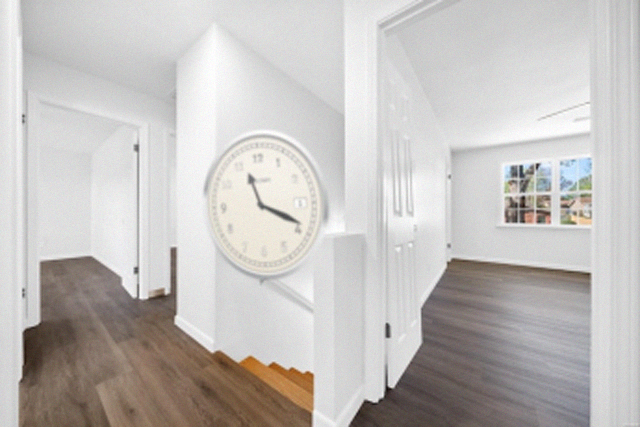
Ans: {"hour": 11, "minute": 19}
